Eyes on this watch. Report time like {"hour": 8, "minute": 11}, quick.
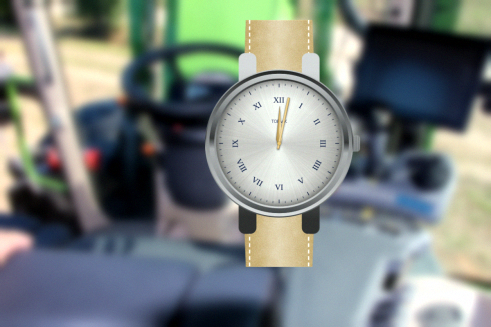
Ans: {"hour": 12, "minute": 2}
